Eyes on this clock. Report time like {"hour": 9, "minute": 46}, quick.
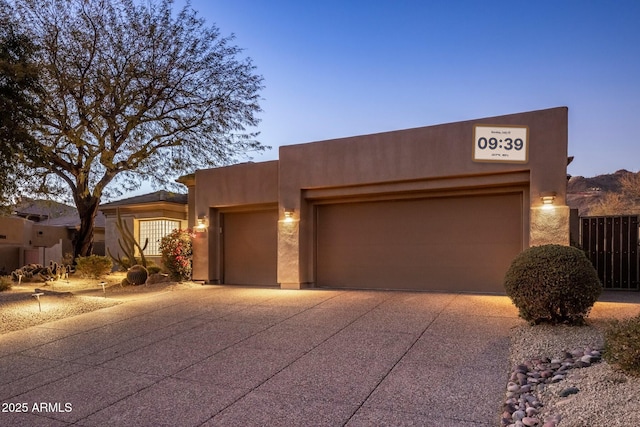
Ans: {"hour": 9, "minute": 39}
